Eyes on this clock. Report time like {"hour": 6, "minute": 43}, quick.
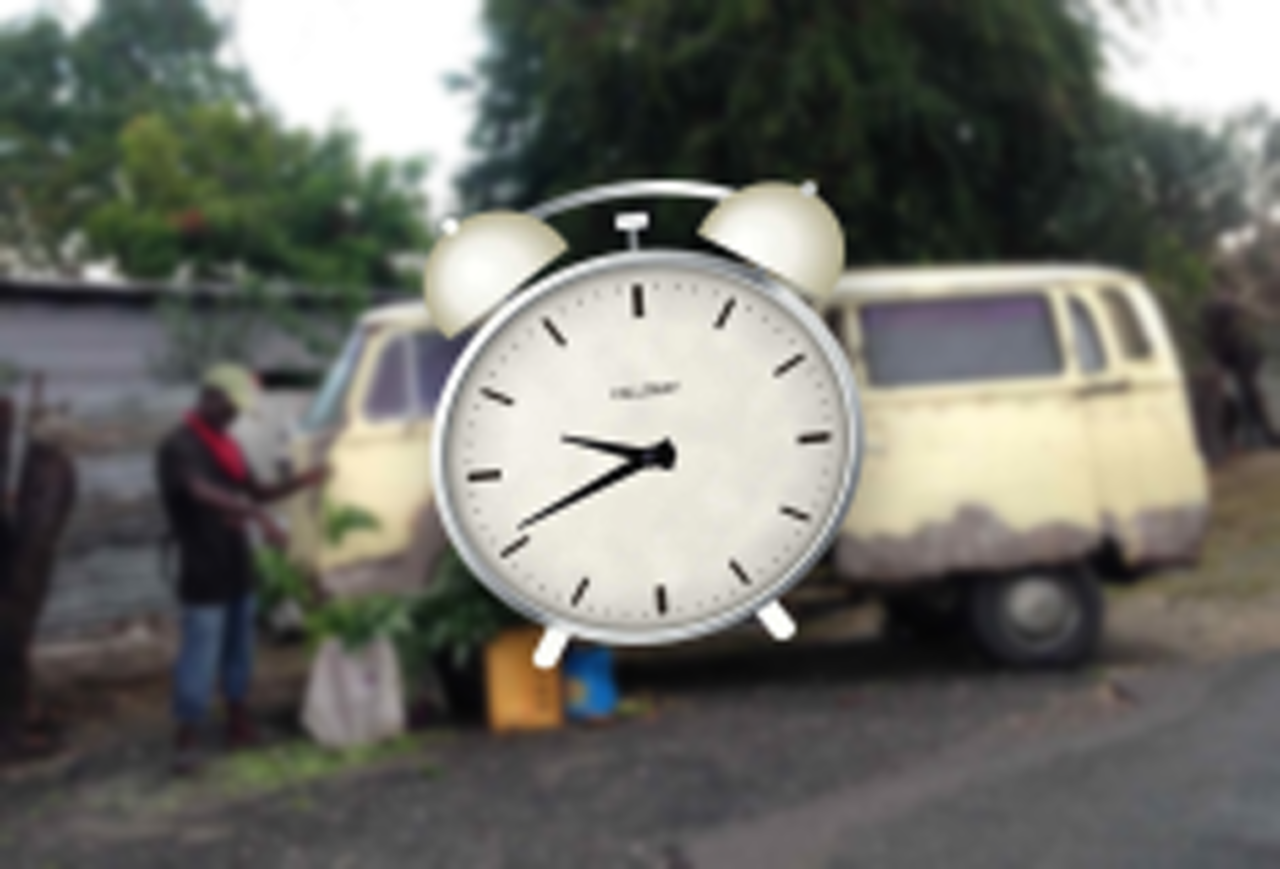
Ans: {"hour": 9, "minute": 41}
